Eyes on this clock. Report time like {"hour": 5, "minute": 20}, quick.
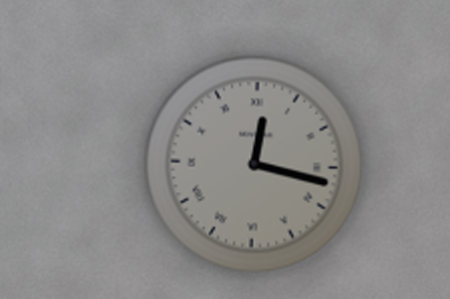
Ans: {"hour": 12, "minute": 17}
